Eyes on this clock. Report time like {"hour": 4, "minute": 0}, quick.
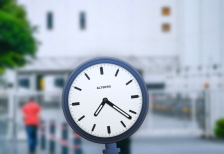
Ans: {"hour": 7, "minute": 22}
